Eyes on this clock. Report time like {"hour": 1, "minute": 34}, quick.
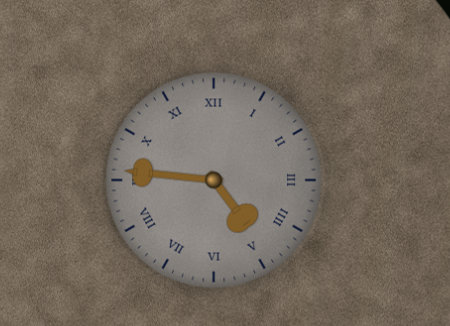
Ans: {"hour": 4, "minute": 46}
